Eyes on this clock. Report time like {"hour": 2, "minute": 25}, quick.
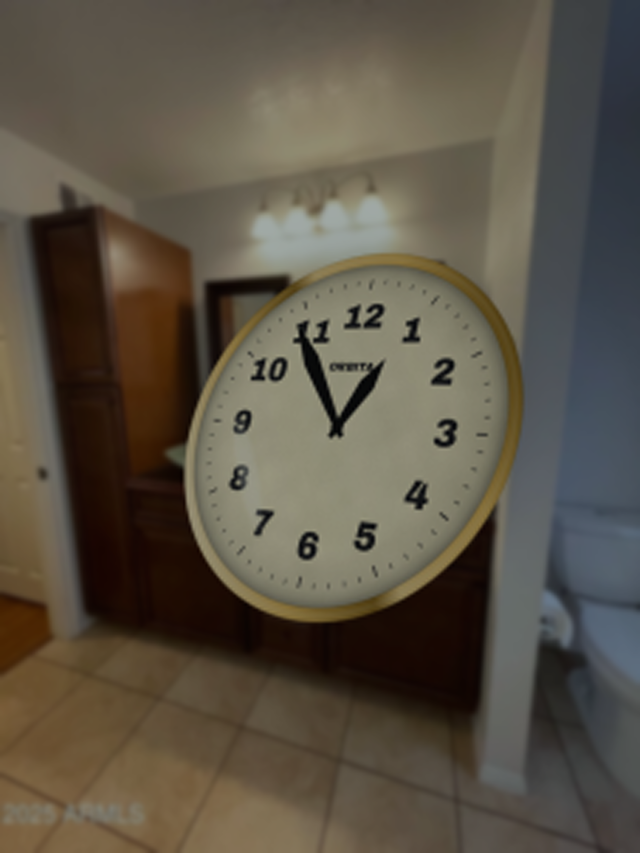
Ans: {"hour": 12, "minute": 54}
